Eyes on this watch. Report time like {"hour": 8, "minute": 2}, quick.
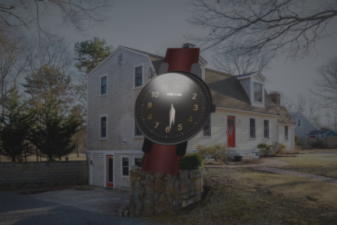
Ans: {"hour": 5, "minute": 29}
